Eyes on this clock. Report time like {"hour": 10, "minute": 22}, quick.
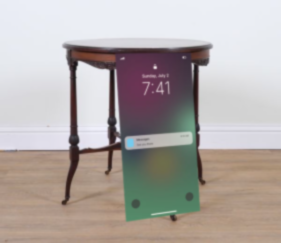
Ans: {"hour": 7, "minute": 41}
